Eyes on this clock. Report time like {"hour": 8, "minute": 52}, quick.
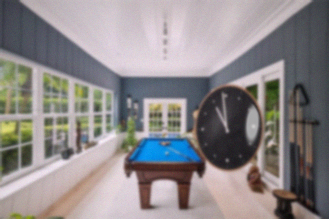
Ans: {"hour": 10, "minute": 59}
